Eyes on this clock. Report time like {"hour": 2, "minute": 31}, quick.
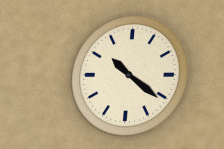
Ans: {"hour": 10, "minute": 21}
